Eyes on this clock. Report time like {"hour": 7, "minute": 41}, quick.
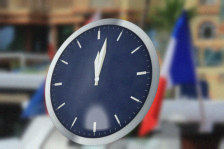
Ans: {"hour": 12, "minute": 2}
